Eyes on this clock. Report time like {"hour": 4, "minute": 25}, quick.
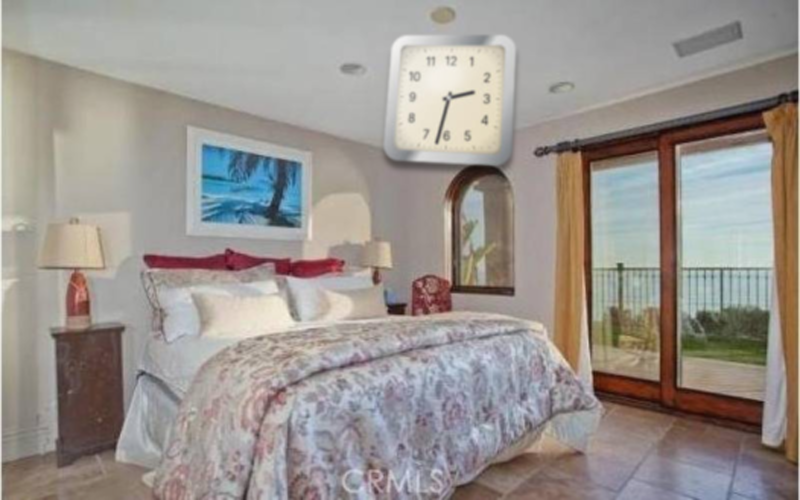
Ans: {"hour": 2, "minute": 32}
